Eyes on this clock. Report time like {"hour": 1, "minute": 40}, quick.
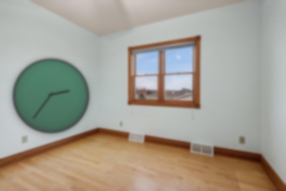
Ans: {"hour": 2, "minute": 36}
